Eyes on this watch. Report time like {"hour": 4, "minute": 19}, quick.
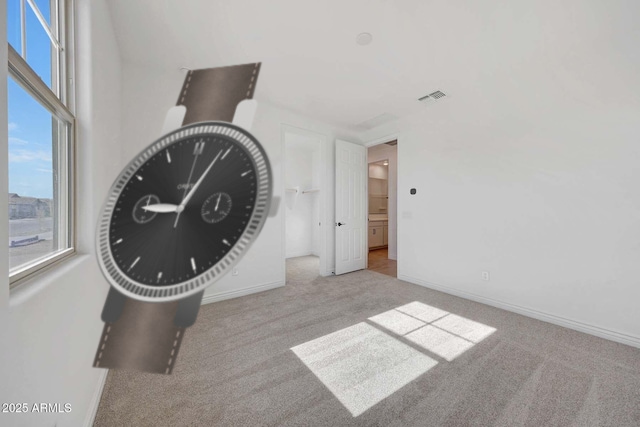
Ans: {"hour": 9, "minute": 4}
